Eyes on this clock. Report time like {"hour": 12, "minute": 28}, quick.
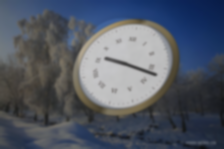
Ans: {"hour": 9, "minute": 17}
